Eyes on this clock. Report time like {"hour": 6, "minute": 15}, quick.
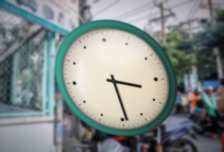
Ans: {"hour": 3, "minute": 29}
